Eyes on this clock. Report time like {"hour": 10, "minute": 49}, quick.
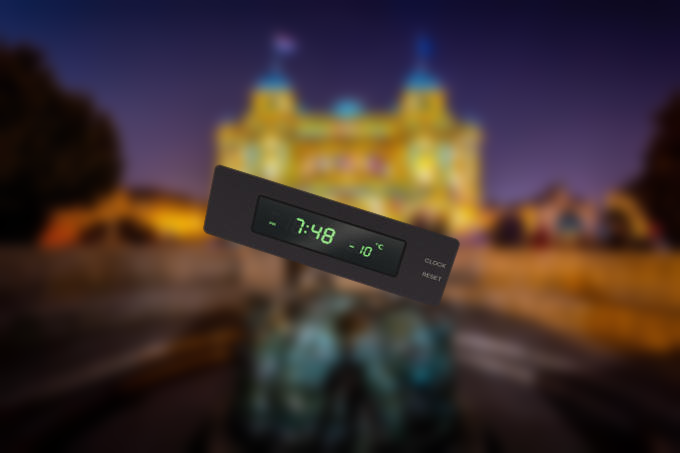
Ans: {"hour": 7, "minute": 48}
